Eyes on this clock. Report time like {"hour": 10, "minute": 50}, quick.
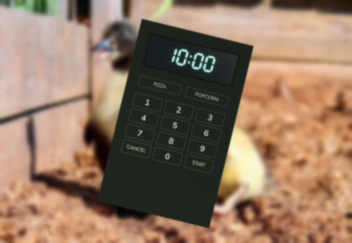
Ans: {"hour": 10, "minute": 0}
